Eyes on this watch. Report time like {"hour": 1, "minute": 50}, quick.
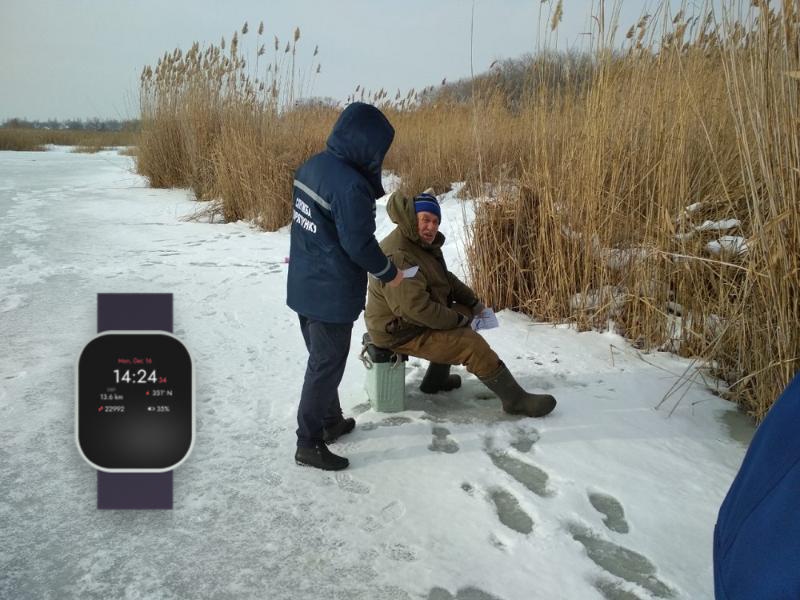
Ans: {"hour": 14, "minute": 24}
